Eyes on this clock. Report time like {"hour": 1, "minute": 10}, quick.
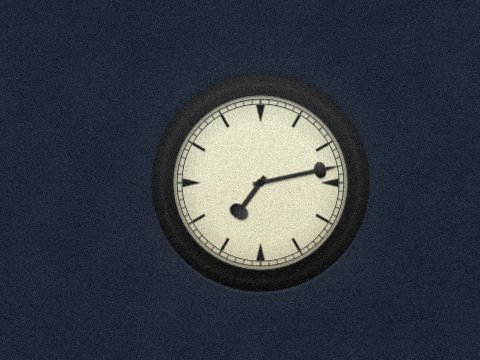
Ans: {"hour": 7, "minute": 13}
